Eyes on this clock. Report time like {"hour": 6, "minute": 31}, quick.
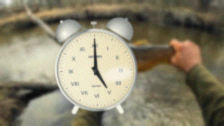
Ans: {"hour": 5, "minute": 0}
